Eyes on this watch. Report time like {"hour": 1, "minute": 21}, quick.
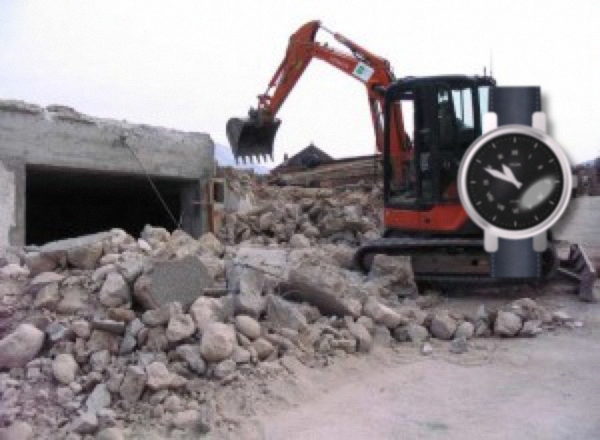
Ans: {"hour": 10, "minute": 49}
